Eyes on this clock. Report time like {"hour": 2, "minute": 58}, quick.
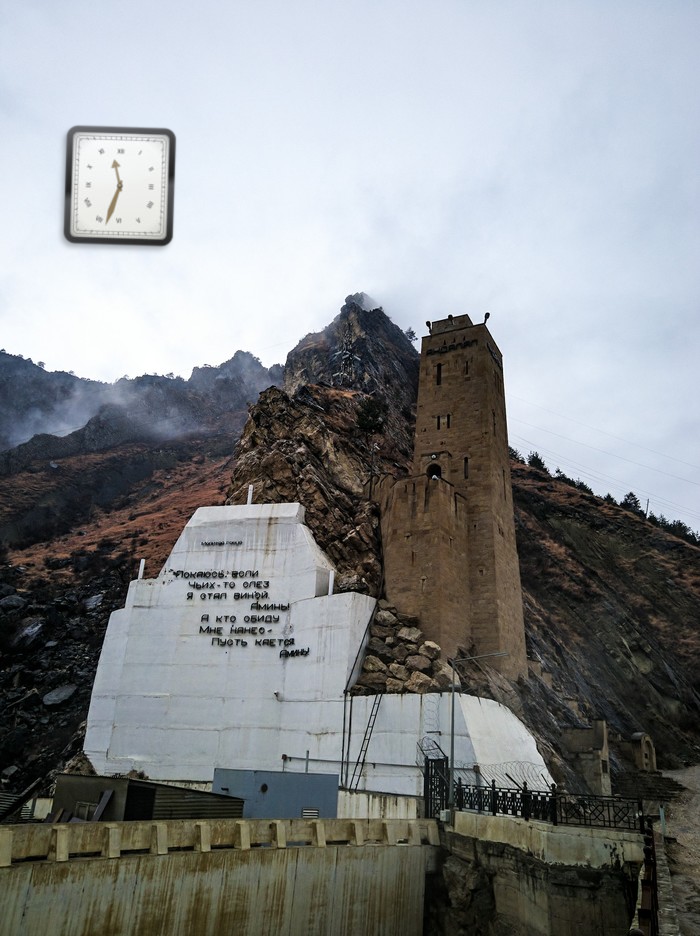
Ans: {"hour": 11, "minute": 33}
